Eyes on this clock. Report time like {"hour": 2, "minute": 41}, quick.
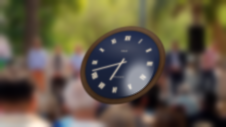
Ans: {"hour": 6, "minute": 42}
